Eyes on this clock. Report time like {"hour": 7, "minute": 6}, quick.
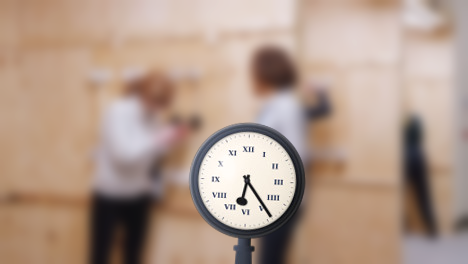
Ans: {"hour": 6, "minute": 24}
